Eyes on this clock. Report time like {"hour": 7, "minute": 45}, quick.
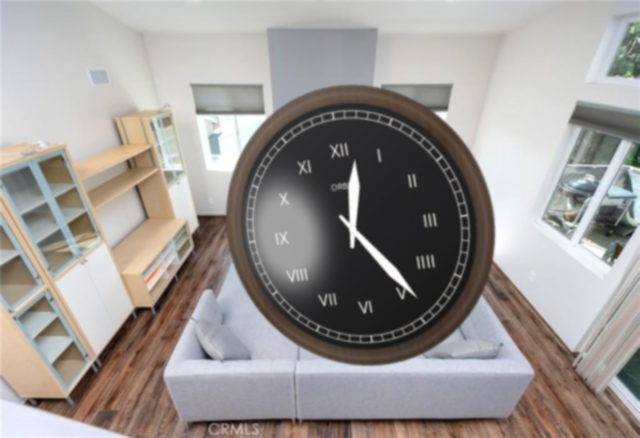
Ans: {"hour": 12, "minute": 24}
